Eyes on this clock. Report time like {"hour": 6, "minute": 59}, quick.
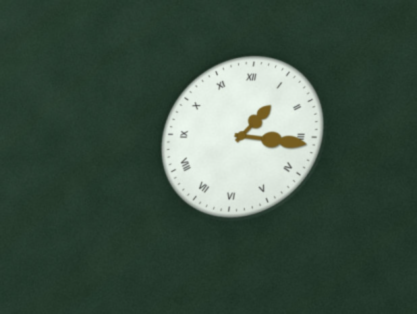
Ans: {"hour": 1, "minute": 16}
